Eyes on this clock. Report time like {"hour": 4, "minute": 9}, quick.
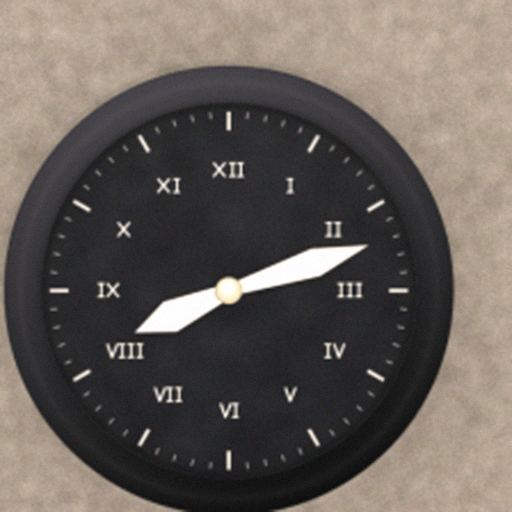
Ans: {"hour": 8, "minute": 12}
